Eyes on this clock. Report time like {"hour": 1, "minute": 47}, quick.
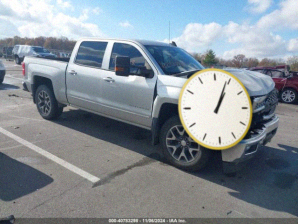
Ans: {"hour": 1, "minute": 4}
